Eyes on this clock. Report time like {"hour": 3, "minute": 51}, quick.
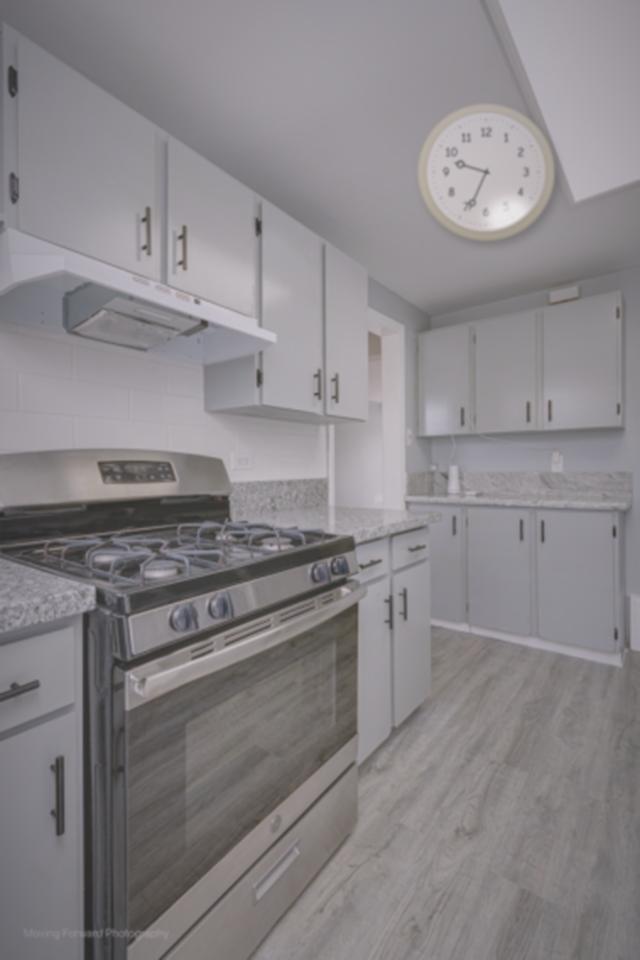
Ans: {"hour": 9, "minute": 34}
